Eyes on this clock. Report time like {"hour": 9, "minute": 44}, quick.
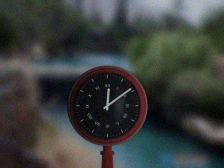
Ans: {"hour": 12, "minute": 9}
